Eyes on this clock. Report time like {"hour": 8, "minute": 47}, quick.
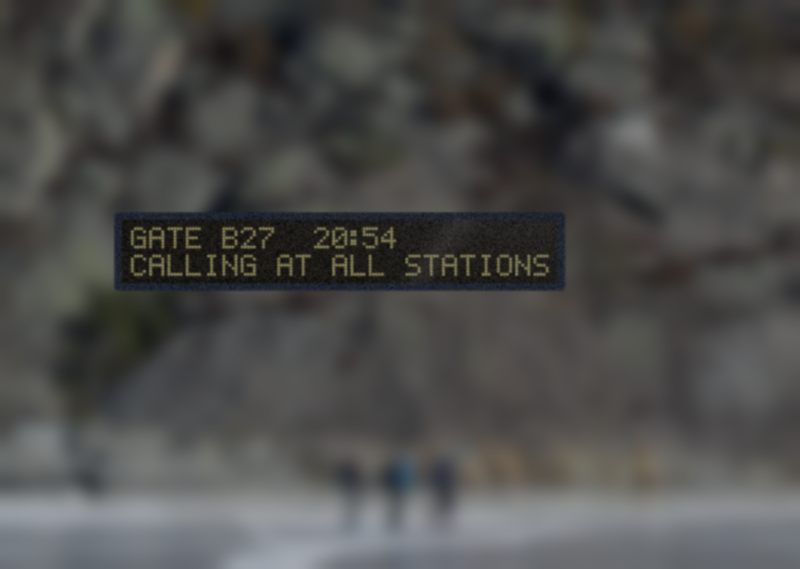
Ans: {"hour": 20, "minute": 54}
